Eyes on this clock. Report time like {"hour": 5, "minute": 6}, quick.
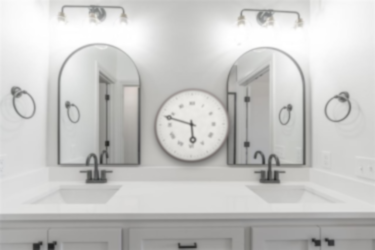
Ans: {"hour": 5, "minute": 48}
